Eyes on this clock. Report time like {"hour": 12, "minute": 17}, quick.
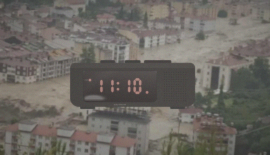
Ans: {"hour": 11, "minute": 10}
